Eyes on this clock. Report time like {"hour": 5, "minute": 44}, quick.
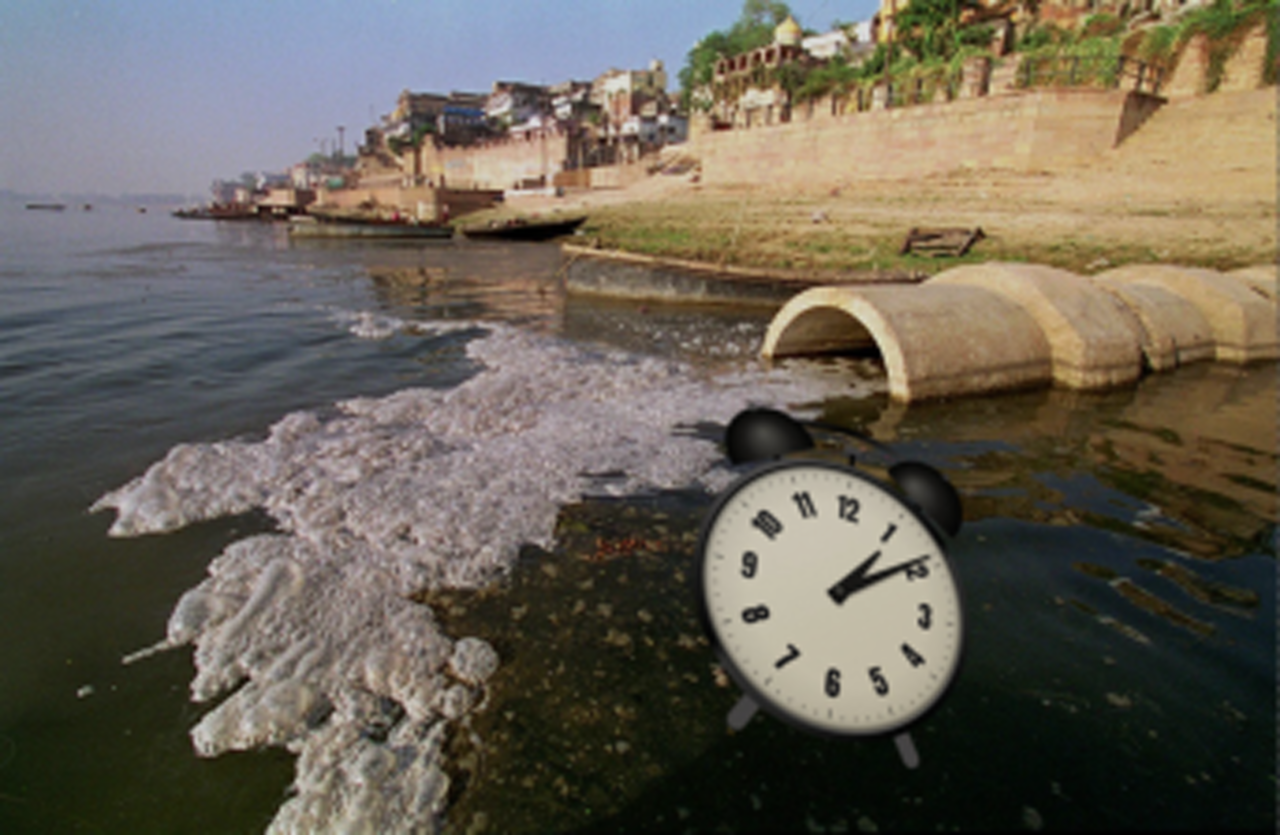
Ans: {"hour": 1, "minute": 9}
